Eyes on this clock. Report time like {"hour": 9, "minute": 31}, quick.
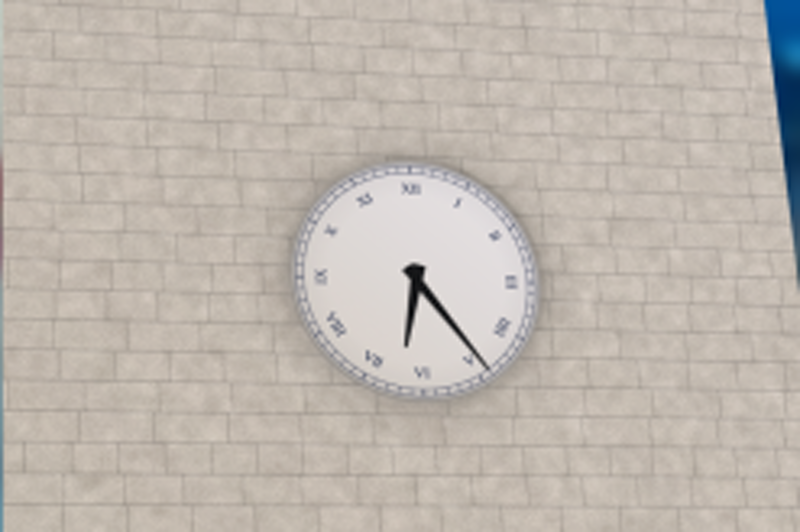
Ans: {"hour": 6, "minute": 24}
